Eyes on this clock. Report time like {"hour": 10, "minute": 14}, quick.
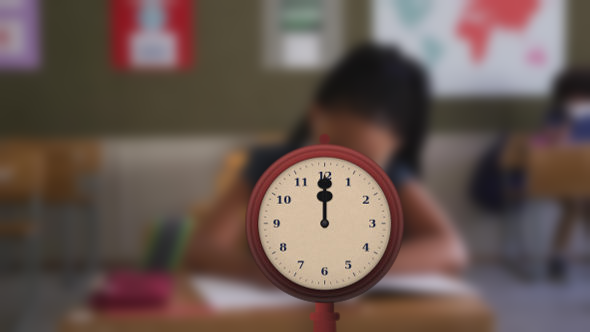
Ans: {"hour": 12, "minute": 0}
